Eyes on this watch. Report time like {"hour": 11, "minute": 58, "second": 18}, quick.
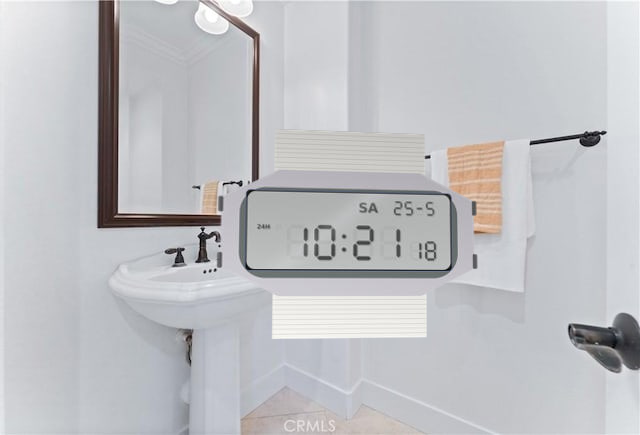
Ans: {"hour": 10, "minute": 21, "second": 18}
